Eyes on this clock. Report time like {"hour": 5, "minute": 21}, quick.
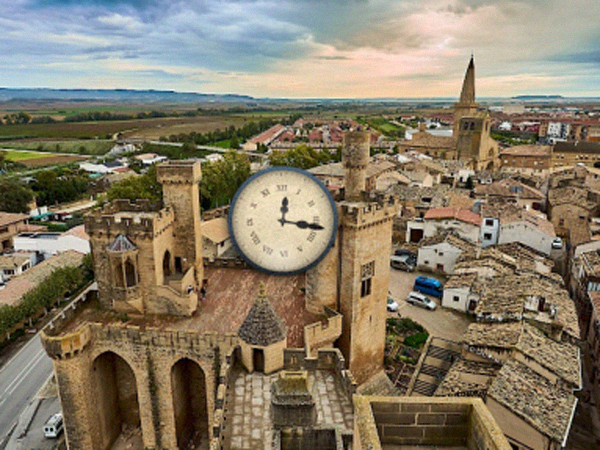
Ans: {"hour": 12, "minute": 17}
